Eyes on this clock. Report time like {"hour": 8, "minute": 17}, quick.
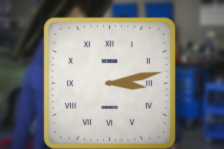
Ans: {"hour": 3, "minute": 13}
